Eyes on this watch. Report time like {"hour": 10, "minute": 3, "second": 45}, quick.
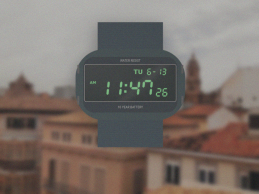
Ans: {"hour": 11, "minute": 47, "second": 26}
